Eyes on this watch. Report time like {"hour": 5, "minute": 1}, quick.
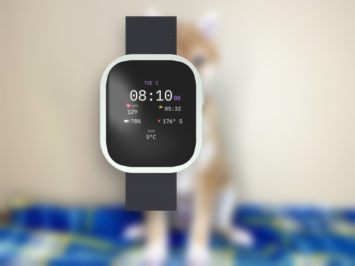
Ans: {"hour": 8, "minute": 10}
